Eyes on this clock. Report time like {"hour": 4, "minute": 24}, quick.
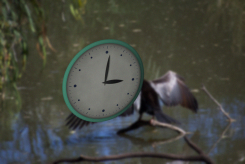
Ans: {"hour": 3, "minute": 1}
